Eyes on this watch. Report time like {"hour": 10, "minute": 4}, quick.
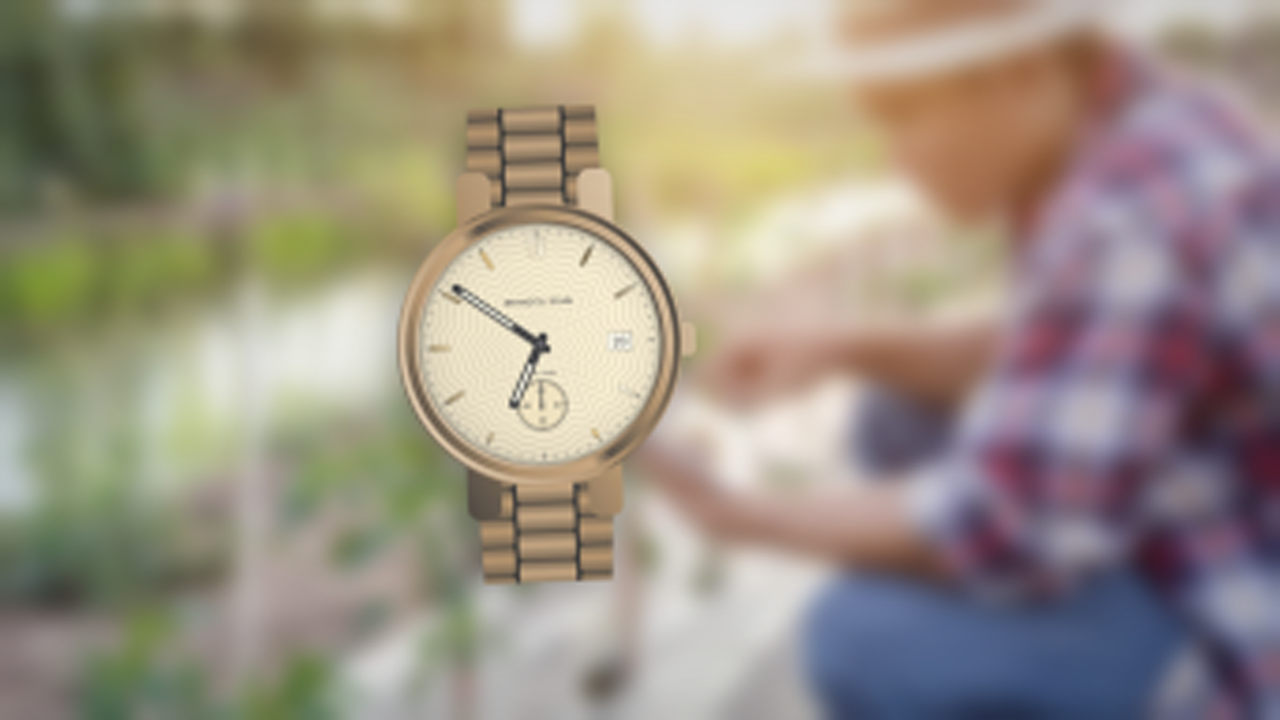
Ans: {"hour": 6, "minute": 51}
